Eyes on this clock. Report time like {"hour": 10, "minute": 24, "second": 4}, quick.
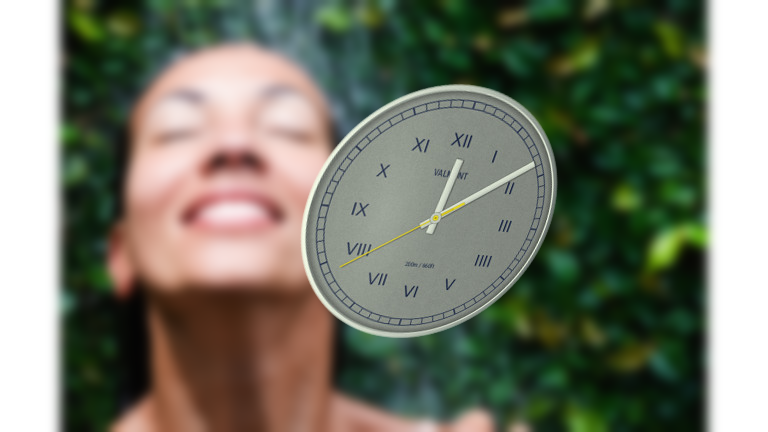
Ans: {"hour": 12, "minute": 8, "second": 39}
